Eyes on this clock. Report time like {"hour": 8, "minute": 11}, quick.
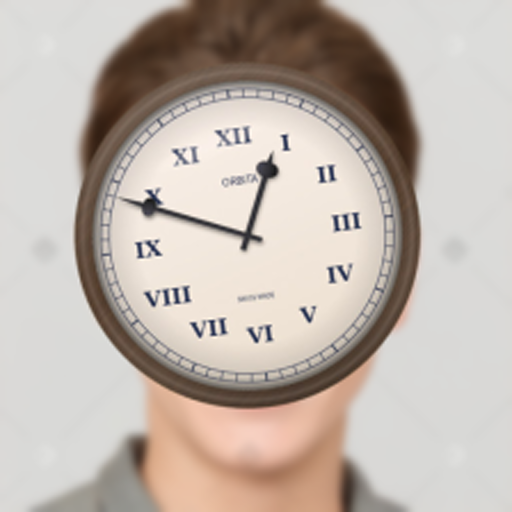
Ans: {"hour": 12, "minute": 49}
